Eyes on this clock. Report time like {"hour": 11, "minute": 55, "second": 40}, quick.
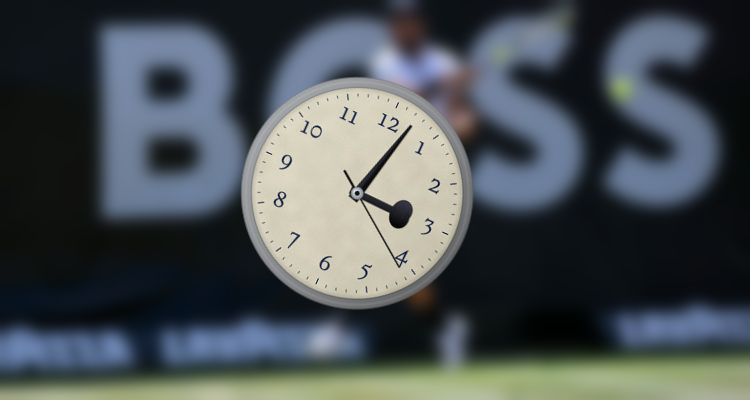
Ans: {"hour": 3, "minute": 2, "second": 21}
